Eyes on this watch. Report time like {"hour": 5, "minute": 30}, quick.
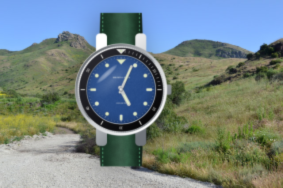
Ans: {"hour": 5, "minute": 4}
